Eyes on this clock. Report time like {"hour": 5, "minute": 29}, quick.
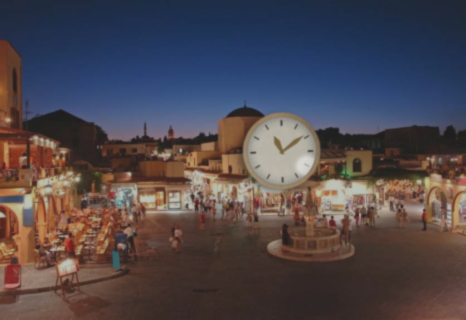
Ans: {"hour": 11, "minute": 9}
